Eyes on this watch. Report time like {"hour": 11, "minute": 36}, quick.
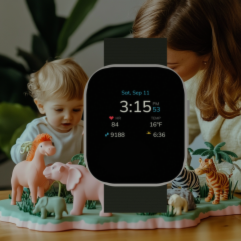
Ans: {"hour": 3, "minute": 15}
